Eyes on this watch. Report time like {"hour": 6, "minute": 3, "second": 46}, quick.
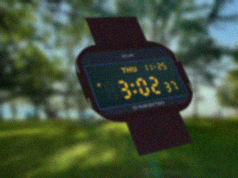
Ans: {"hour": 3, "minute": 2, "second": 37}
